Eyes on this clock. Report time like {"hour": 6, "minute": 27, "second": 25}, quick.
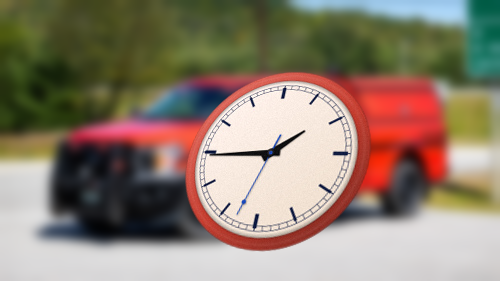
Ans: {"hour": 1, "minute": 44, "second": 33}
